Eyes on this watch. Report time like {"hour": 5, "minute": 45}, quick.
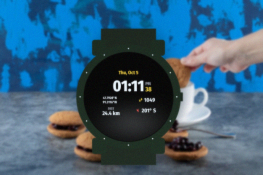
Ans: {"hour": 1, "minute": 11}
